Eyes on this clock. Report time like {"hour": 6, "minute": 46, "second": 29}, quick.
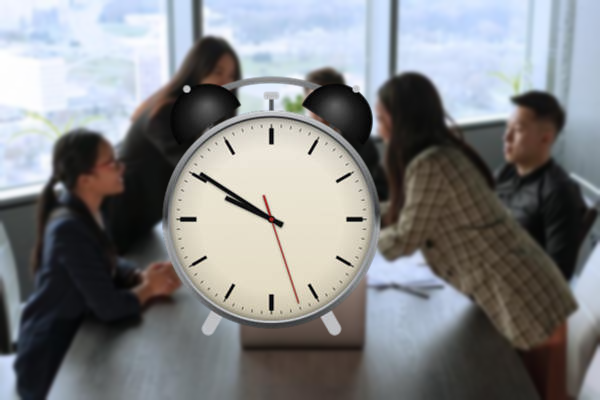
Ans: {"hour": 9, "minute": 50, "second": 27}
